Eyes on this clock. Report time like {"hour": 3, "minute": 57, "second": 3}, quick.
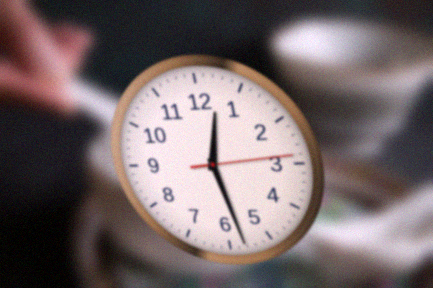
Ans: {"hour": 12, "minute": 28, "second": 14}
